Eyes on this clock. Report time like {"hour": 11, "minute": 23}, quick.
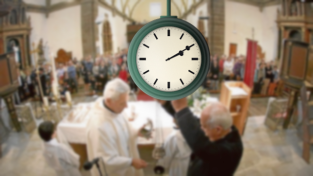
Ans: {"hour": 2, "minute": 10}
